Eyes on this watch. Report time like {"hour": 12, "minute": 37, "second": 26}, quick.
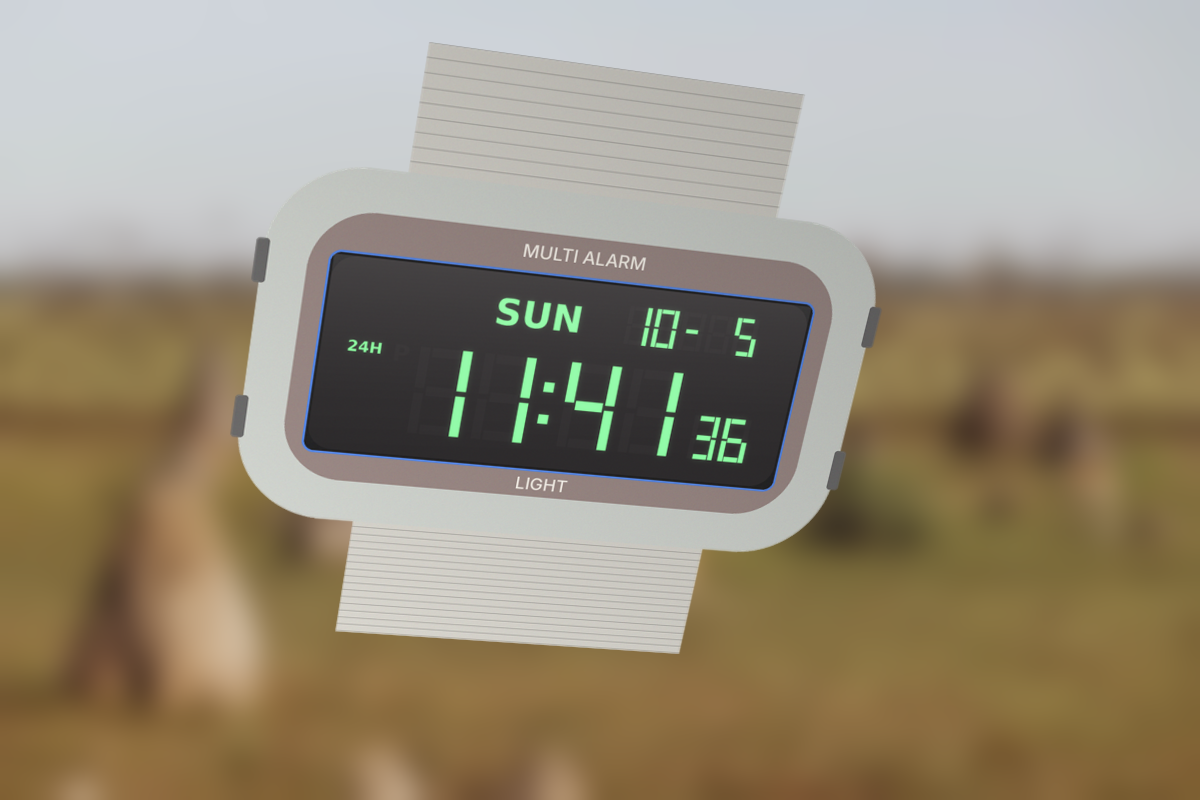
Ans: {"hour": 11, "minute": 41, "second": 36}
